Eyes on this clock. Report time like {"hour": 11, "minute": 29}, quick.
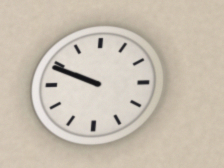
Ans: {"hour": 9, "minute": 49}
